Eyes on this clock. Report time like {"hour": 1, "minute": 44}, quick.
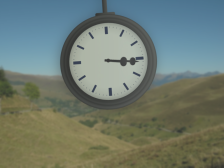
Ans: {"hour": 3, "minute": 16}
